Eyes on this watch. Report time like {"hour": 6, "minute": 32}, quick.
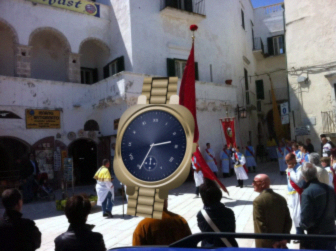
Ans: {"hour": 2, "minute": 34}
